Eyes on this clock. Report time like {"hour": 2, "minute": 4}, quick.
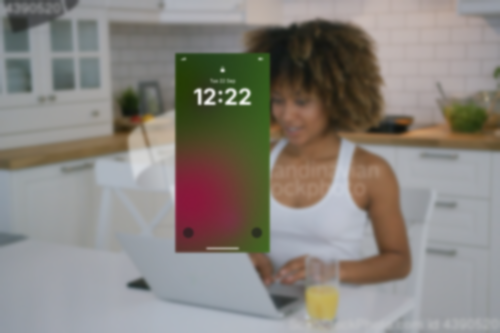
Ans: {"hour": 12, "minute": 22}
